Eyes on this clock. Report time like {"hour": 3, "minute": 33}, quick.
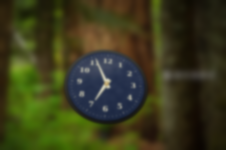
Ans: {"hour": 6, "minute": 56}
